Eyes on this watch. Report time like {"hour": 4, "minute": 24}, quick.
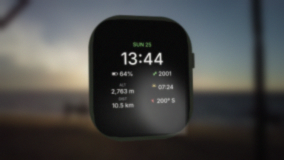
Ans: {"hour": 13, "minute": 44}
